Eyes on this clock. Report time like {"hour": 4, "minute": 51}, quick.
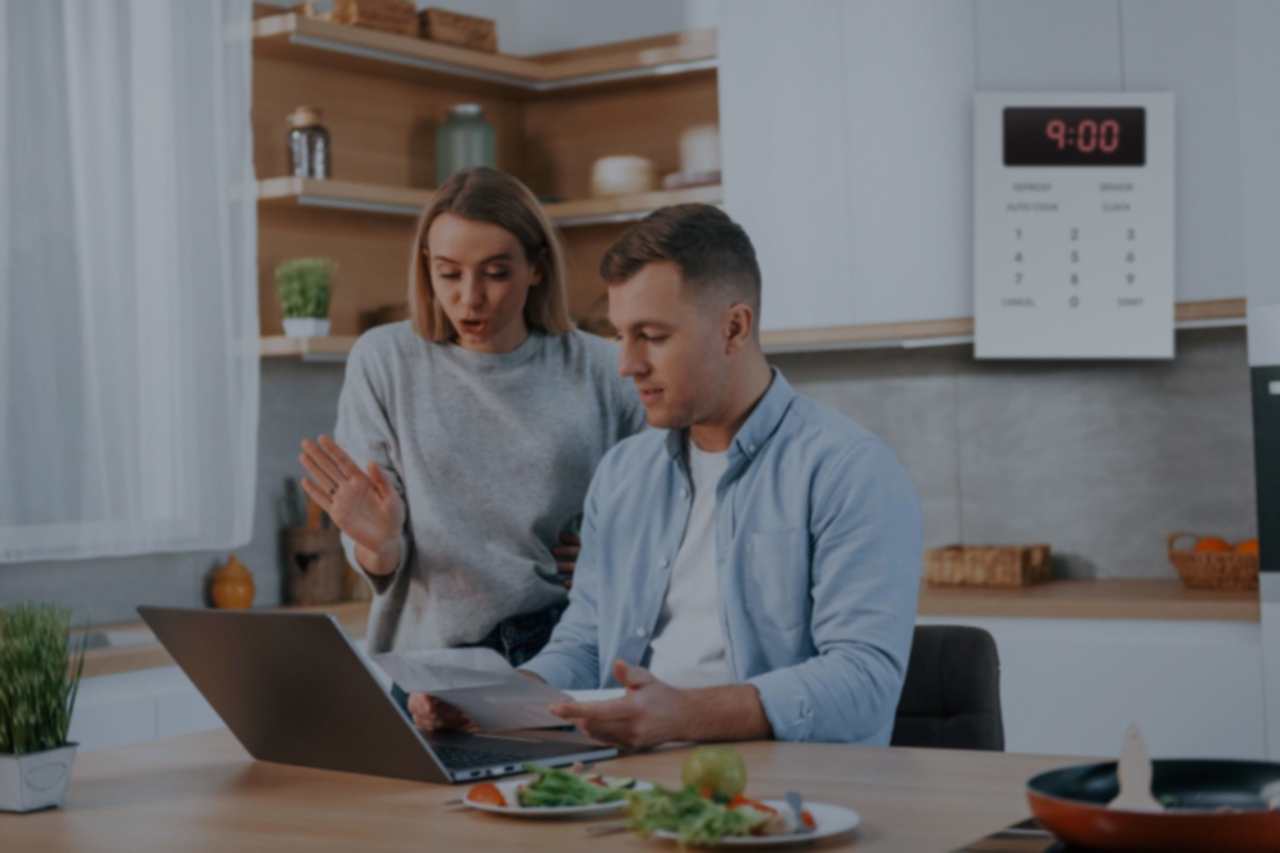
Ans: {"hour": 9, "minute": 0}
